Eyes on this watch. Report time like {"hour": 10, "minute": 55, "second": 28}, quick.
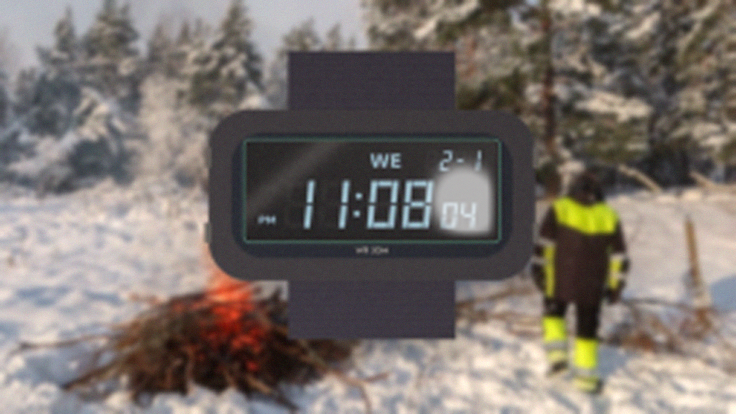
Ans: {"hour": 11, "minute": 8, "second": 4}
